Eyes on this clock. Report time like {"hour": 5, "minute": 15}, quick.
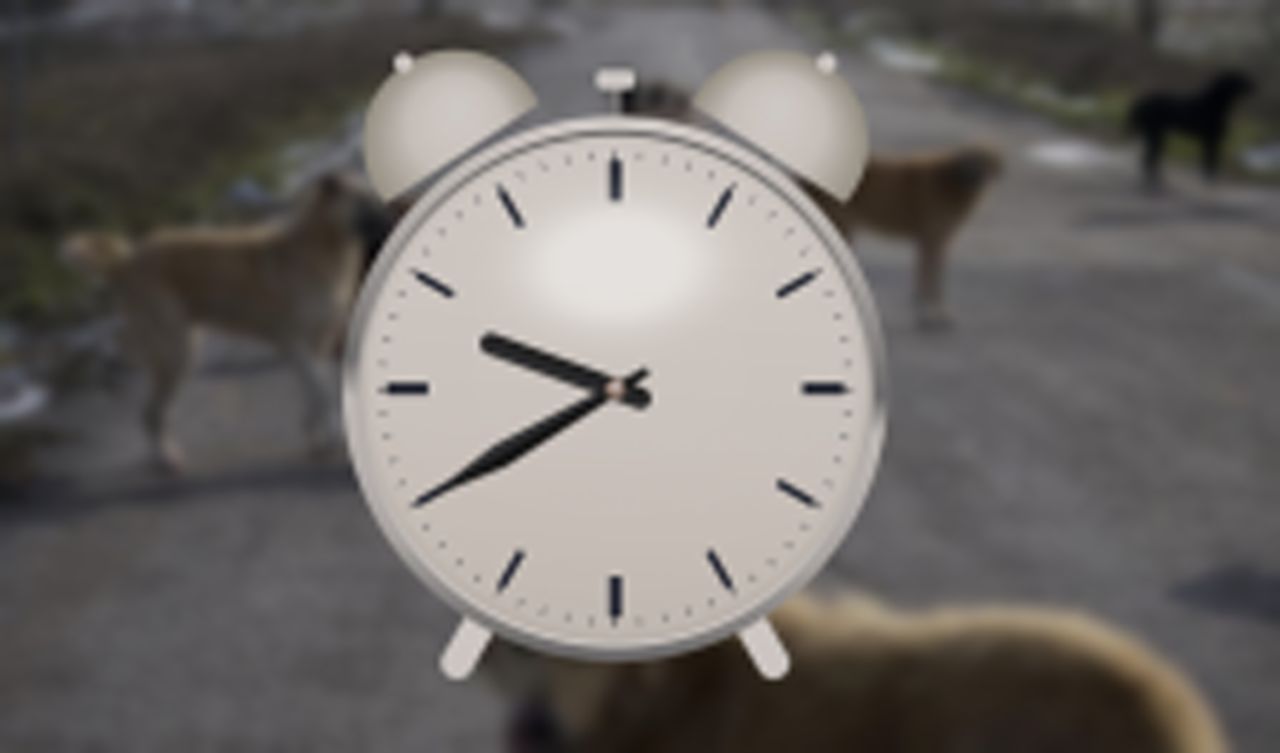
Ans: {"hour": 9, "minute": 40}
